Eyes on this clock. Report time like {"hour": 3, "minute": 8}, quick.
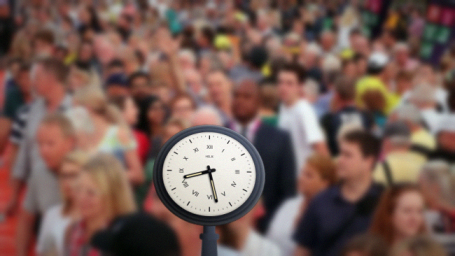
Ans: {"hour": 8, "minute": 28}
